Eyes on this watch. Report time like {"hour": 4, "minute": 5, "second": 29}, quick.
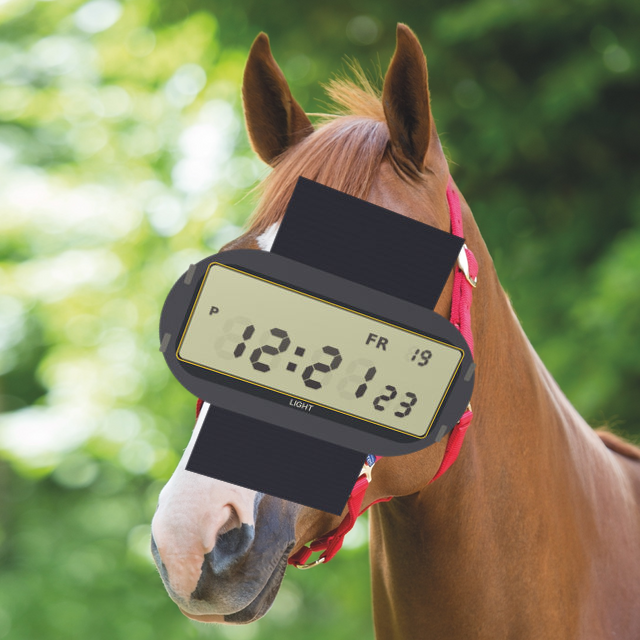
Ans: {"hour": 12, "minute": 21, "second": 23}
